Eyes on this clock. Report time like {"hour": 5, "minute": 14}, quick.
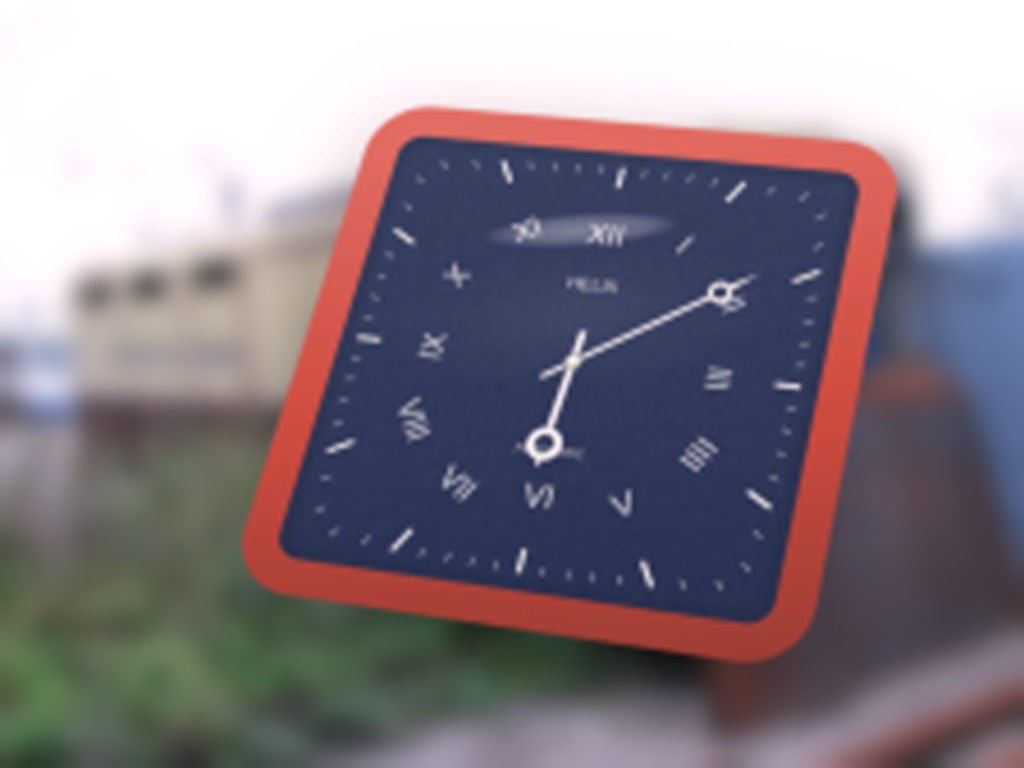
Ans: {"hour": 6, "minute": 9}
